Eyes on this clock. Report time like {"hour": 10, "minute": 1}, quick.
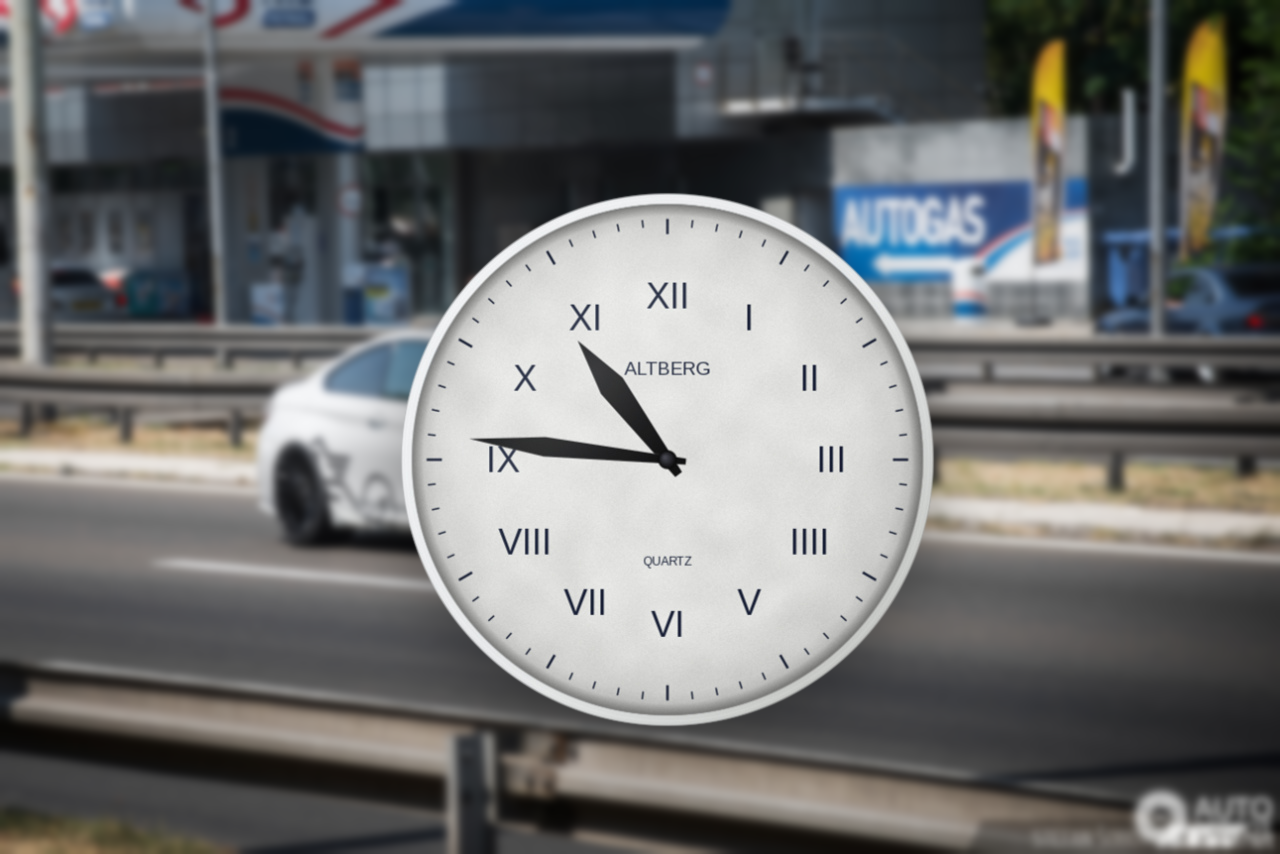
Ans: {"hour": 10, "minute": 46}
